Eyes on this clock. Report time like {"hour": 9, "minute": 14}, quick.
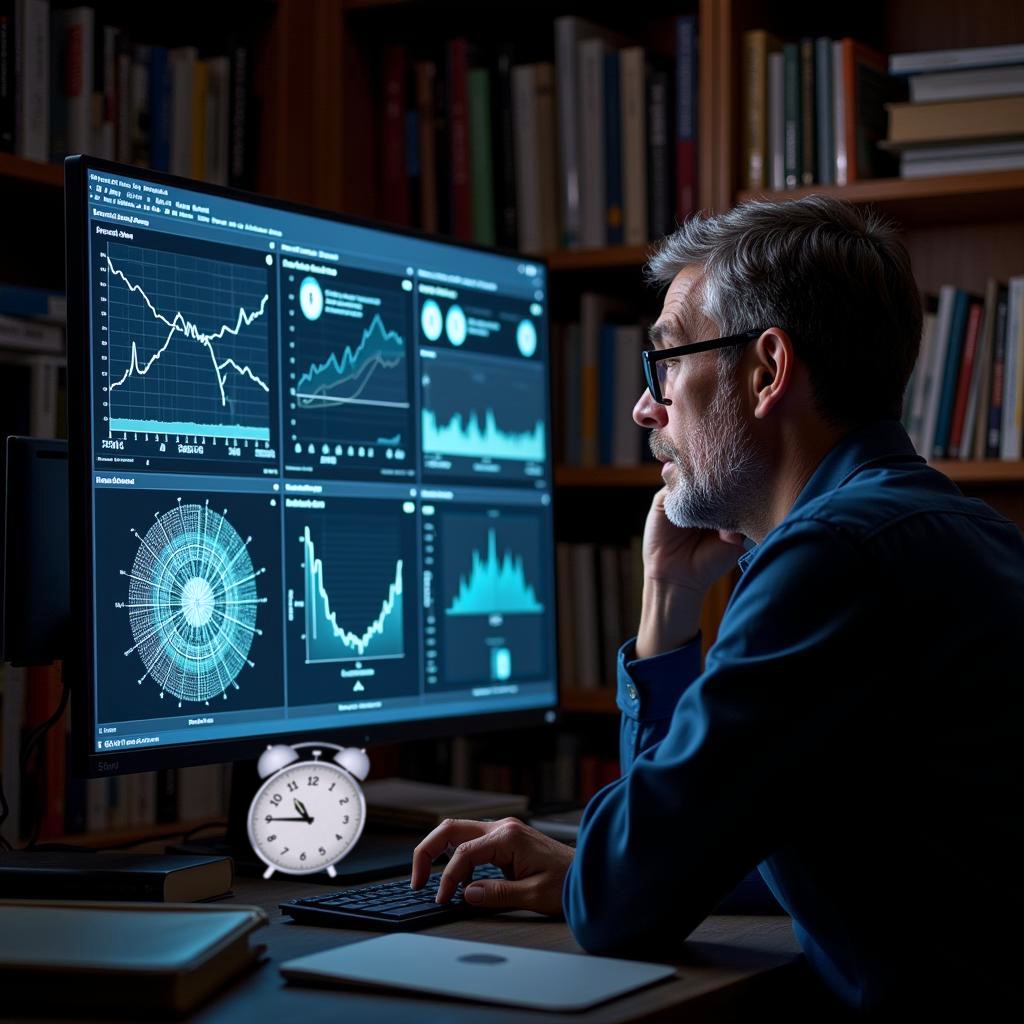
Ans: {"hour": 10, "minute": 45}
